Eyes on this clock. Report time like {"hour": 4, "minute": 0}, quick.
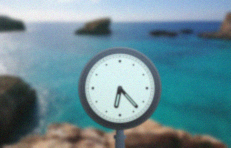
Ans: {"hour": 6, "minute": 23}
